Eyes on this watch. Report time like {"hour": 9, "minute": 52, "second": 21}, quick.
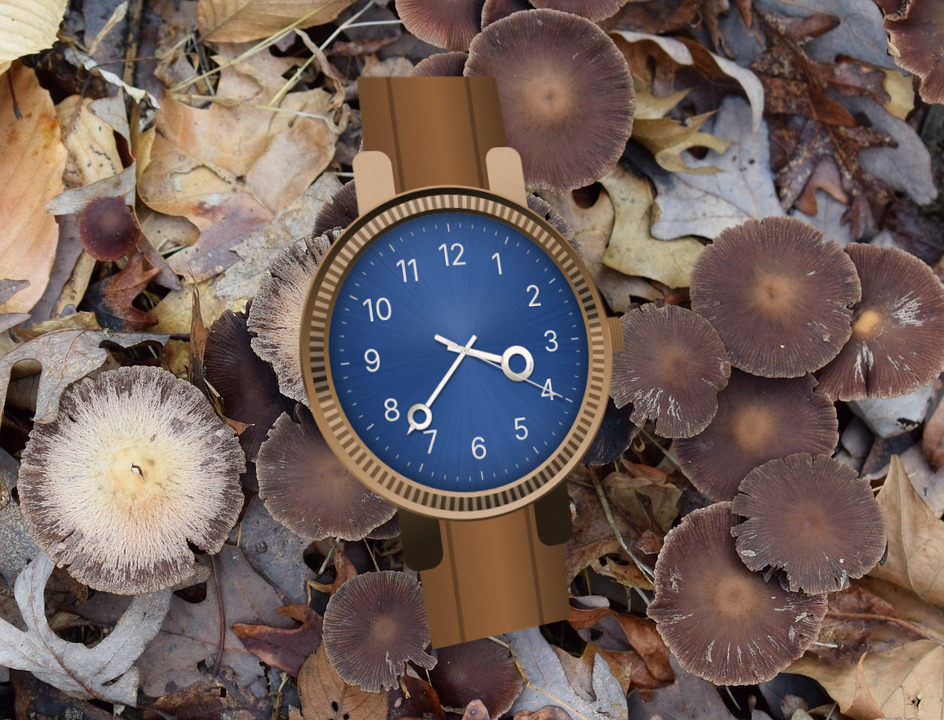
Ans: {"hour": 3, "minute": 37, "second": 20}
